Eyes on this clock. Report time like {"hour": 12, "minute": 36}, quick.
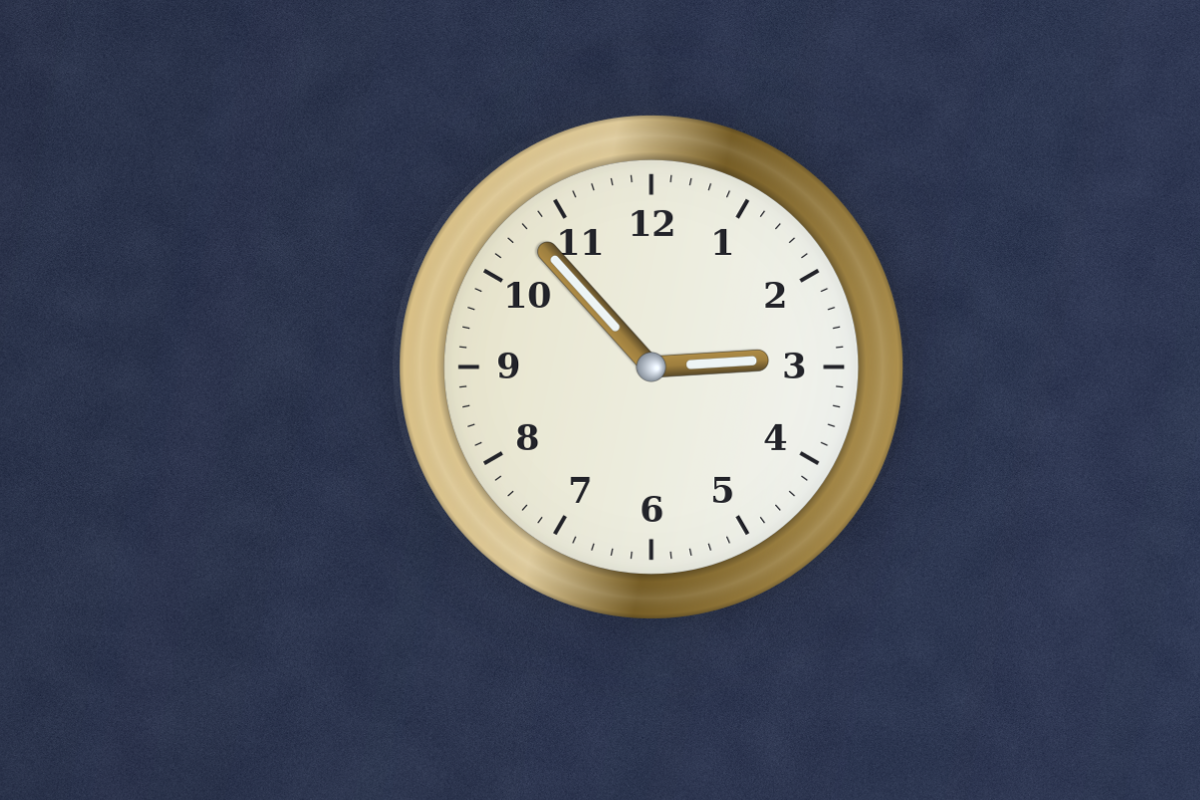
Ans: {"hour": 2, "minute": 53}
